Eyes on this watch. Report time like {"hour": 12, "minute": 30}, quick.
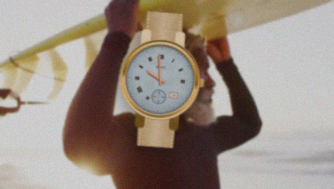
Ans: {"hour": 9, "minute": 59}
